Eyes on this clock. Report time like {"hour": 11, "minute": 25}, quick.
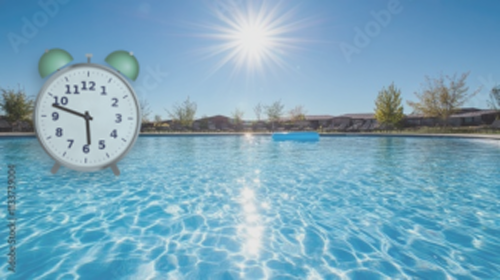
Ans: {"hour": 5, "minute": 48}
